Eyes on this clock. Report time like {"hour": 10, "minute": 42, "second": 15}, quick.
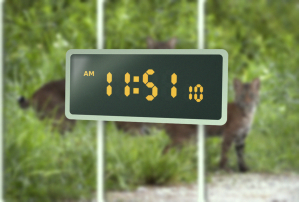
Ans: {"hour": 11, "minute": 51, "second": 10}
